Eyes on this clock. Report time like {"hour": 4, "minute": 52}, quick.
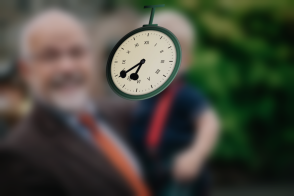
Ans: {"hour": 6, "minute": 39}
